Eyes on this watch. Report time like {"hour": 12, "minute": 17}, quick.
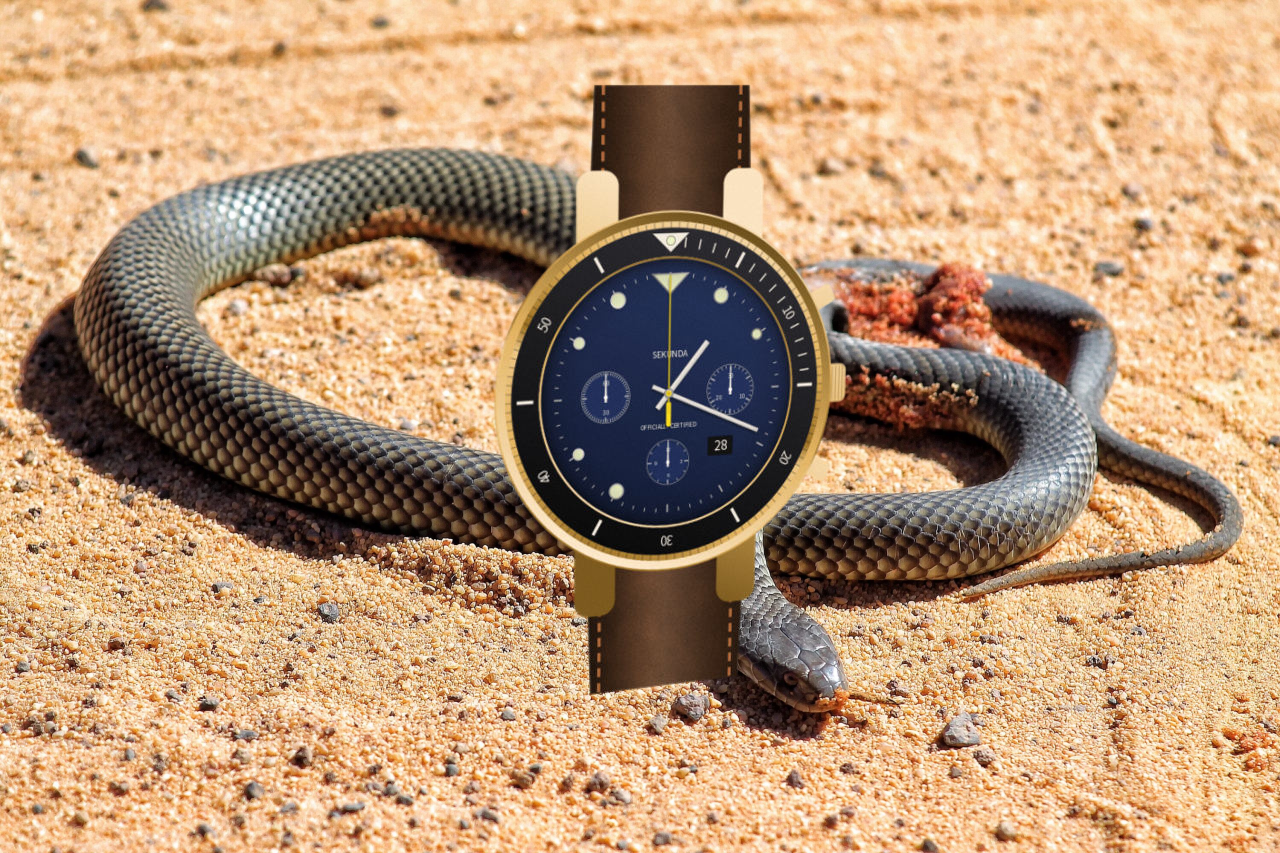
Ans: {"hour": 1, "minute": 19}
